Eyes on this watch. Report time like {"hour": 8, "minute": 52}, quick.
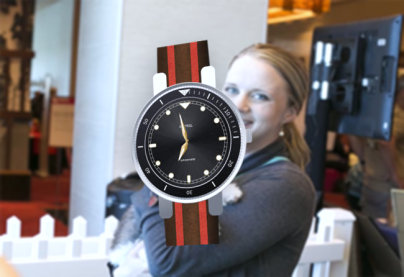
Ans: {"hour": 6, "minute": 58}
